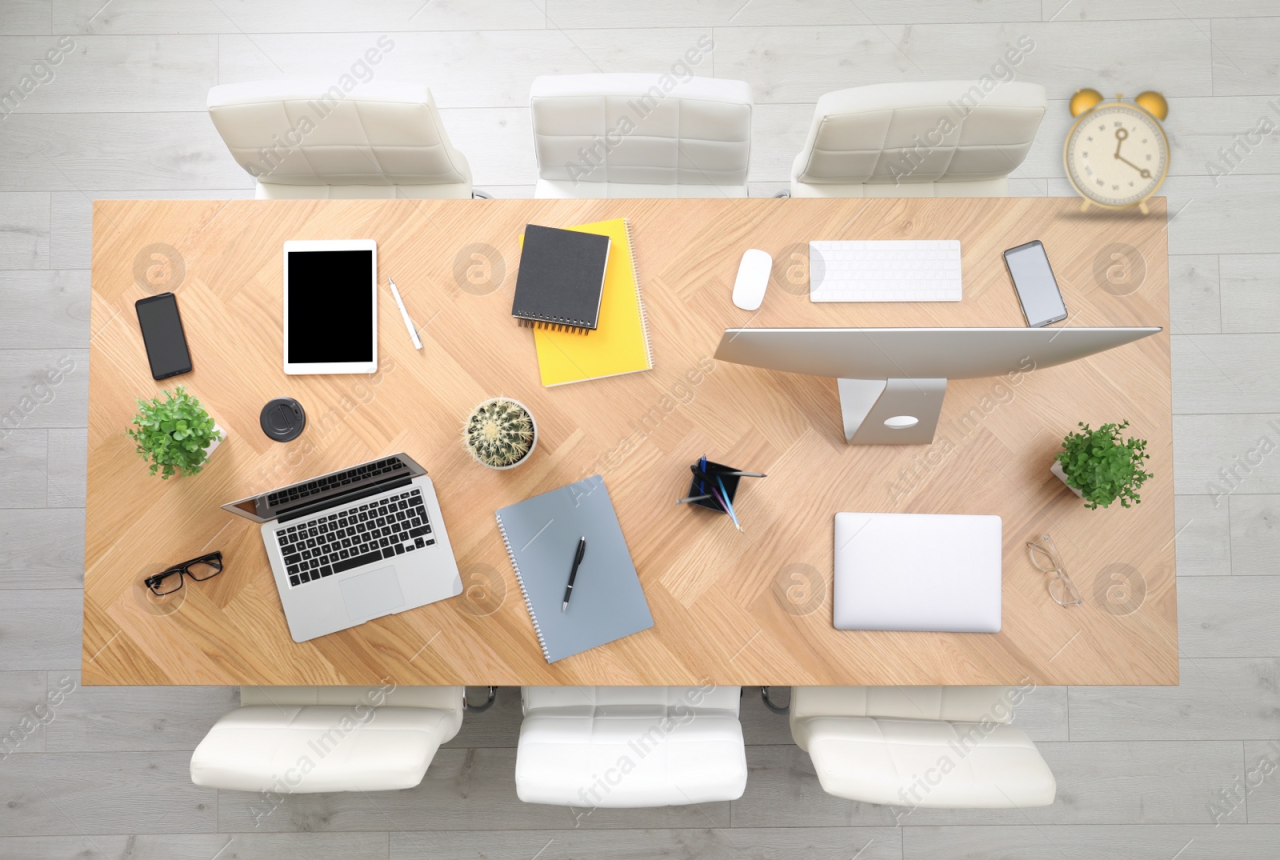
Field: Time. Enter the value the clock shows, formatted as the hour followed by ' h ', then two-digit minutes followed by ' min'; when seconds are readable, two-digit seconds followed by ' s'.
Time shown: 12 h 20 min
